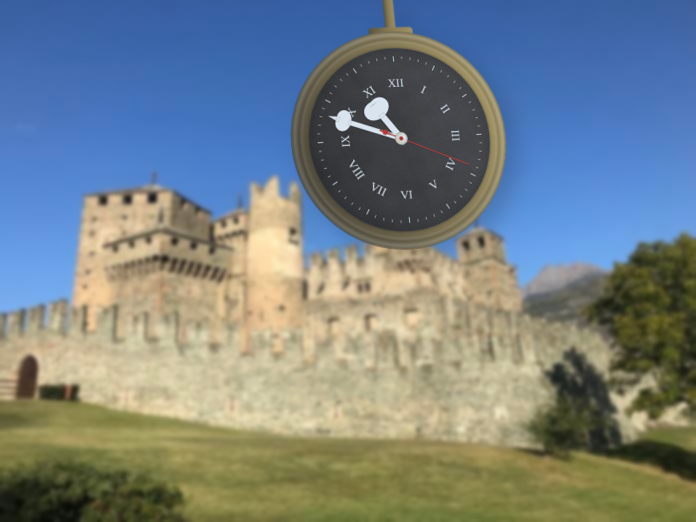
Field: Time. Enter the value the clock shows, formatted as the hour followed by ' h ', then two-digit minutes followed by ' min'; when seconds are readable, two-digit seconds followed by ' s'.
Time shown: 10 h 48 min 19 s
